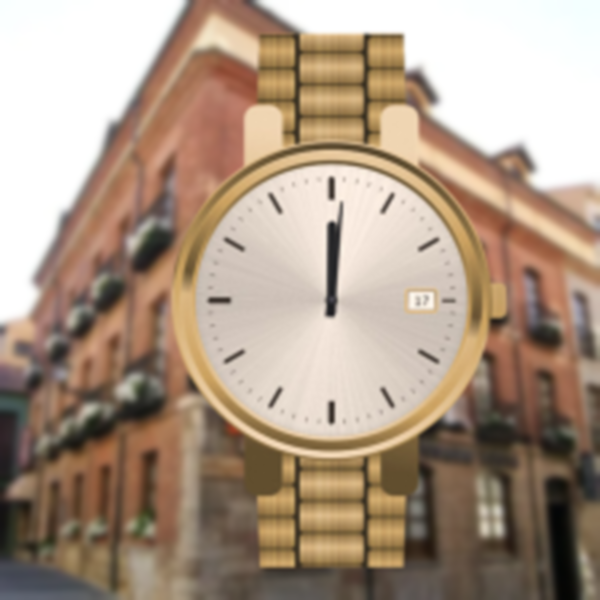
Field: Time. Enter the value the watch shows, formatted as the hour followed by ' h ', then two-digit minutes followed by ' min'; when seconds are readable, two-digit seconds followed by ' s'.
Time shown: 12 h 01 min
